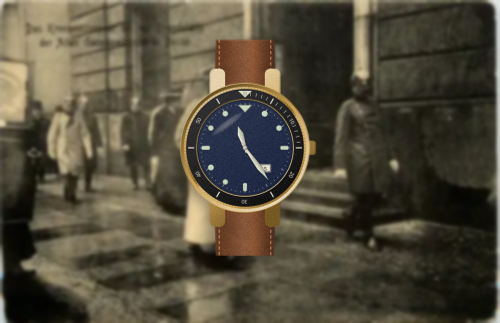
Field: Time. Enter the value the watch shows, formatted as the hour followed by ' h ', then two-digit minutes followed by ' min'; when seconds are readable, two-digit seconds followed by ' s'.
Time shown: 11 h 24 min
